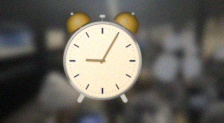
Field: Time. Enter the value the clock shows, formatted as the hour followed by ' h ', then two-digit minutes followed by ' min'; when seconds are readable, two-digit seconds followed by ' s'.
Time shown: 9 h 05 min
